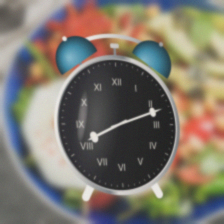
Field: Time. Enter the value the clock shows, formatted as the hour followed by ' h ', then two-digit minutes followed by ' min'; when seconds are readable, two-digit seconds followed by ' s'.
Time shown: 8 h 12 min
